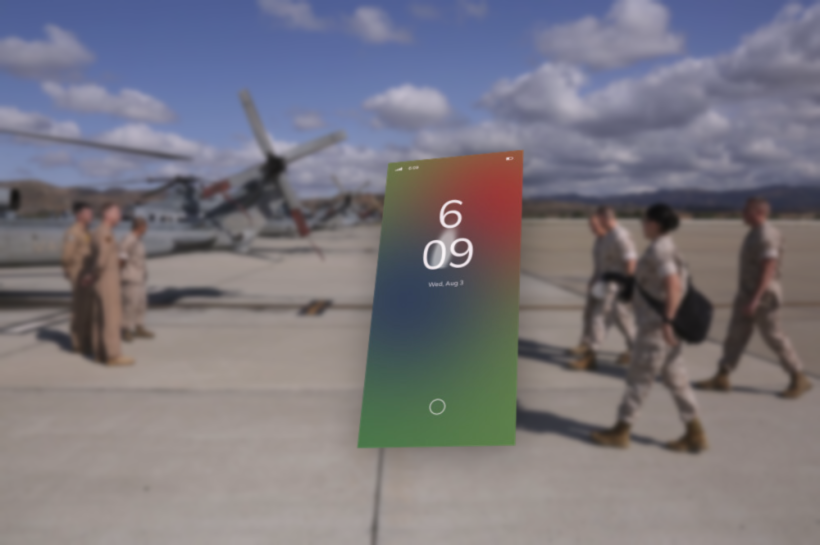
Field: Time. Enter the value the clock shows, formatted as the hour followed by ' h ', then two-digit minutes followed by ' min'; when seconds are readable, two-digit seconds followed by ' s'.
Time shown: 6 h 09 min
